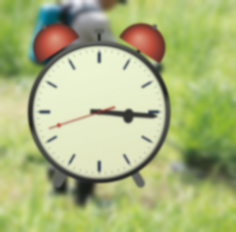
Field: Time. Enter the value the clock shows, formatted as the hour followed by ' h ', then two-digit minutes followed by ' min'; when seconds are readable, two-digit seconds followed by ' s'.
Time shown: 3 h 15 min 42 s
